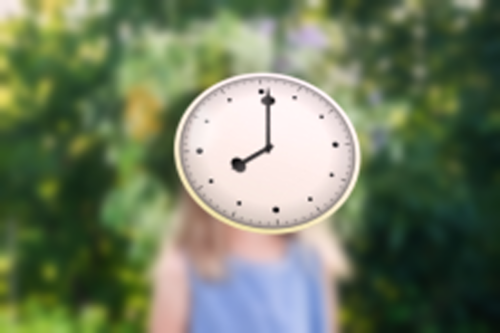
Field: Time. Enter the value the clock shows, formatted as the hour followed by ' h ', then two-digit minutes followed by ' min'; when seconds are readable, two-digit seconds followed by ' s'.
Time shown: 8 h 01 min
